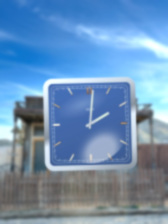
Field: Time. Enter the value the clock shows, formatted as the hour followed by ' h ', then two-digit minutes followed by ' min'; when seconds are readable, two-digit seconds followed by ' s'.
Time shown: 2 h 01 min
